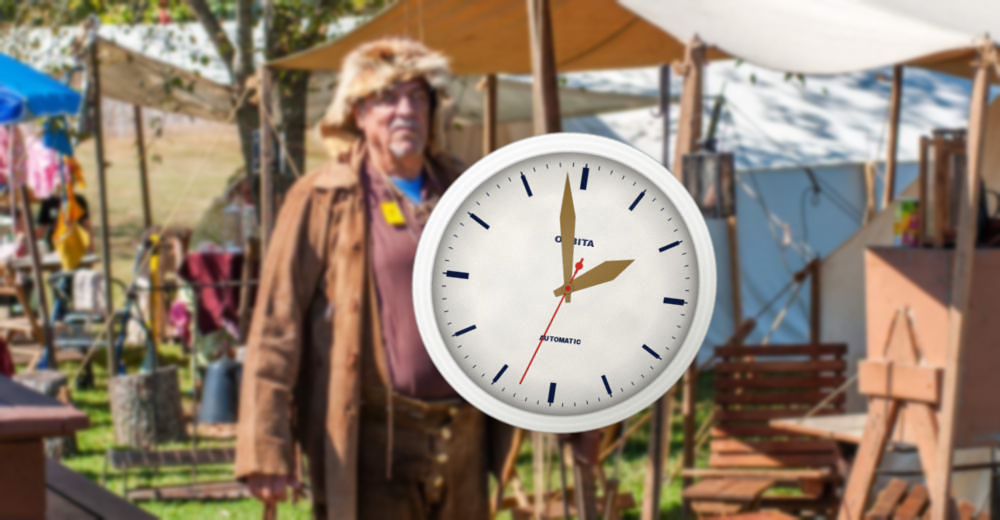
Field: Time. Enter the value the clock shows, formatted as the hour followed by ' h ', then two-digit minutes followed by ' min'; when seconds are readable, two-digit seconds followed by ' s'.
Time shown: 1 h 58 min 33 s
